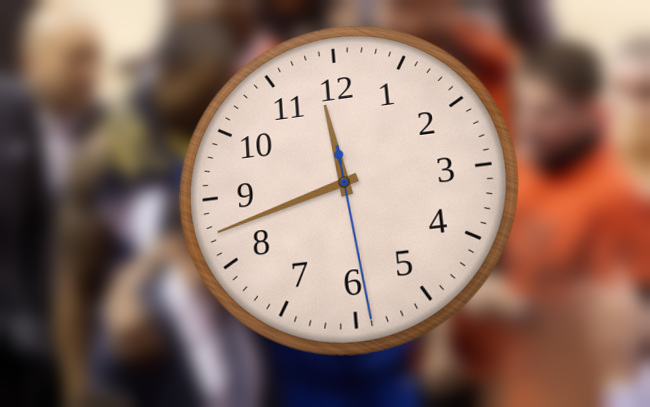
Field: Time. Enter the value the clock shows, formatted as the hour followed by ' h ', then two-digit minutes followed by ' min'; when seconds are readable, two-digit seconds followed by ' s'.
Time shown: 11 h 42 min 29 s
